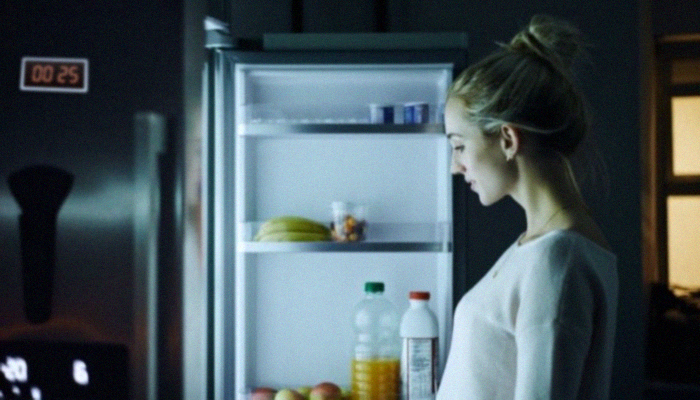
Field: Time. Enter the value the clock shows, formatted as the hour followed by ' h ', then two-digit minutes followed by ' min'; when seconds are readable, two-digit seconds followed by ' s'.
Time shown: 0 h 25 min
